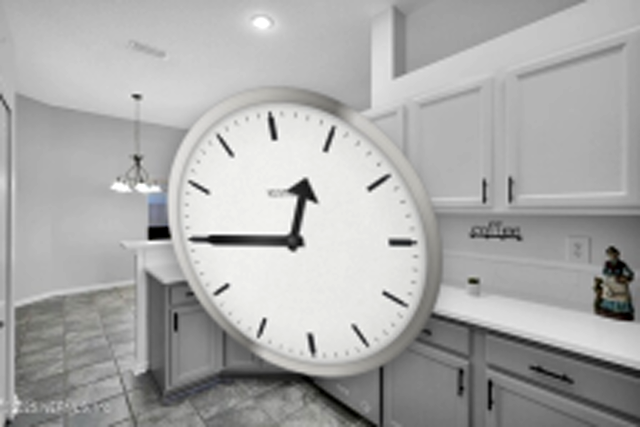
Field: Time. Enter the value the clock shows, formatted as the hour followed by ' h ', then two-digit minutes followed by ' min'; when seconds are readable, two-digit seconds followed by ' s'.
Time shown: 12 h 45 min
